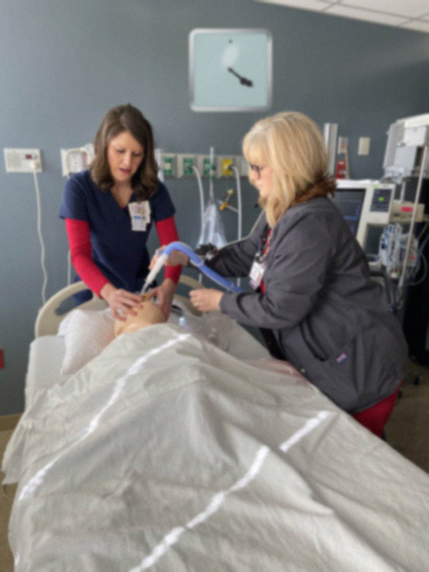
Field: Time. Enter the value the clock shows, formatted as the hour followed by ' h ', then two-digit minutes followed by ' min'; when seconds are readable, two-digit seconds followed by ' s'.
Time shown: 4 h 21 min
